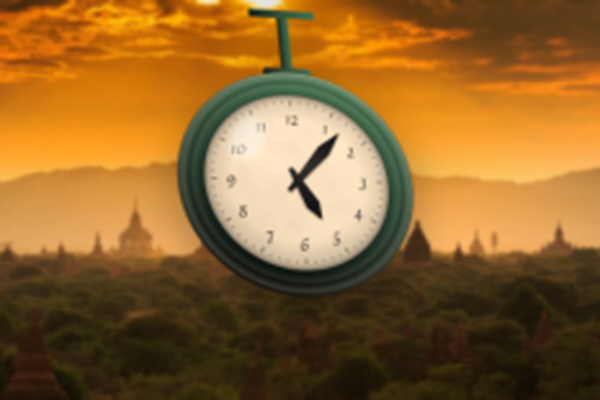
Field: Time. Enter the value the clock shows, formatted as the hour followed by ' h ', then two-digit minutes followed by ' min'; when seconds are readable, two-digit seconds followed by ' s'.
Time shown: 5 h 07 min
